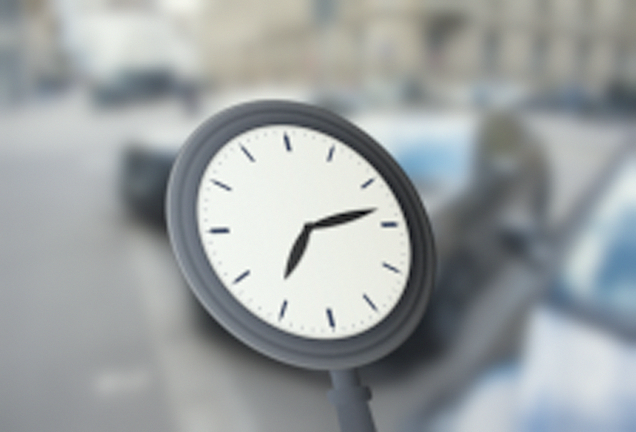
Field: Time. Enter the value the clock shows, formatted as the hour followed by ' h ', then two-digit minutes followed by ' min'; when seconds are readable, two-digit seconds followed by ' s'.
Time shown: 7 h 13 min
